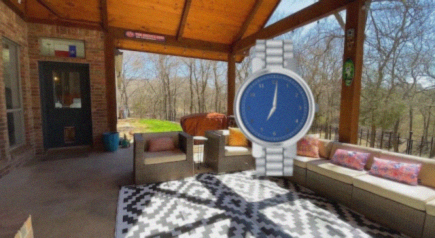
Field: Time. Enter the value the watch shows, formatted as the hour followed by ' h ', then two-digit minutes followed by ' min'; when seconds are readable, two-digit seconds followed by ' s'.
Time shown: 7 h 01 min
